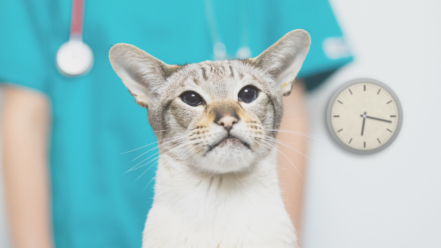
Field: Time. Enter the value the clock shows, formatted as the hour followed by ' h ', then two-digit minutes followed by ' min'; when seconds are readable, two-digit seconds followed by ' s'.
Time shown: 6 h 17 min
